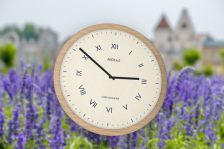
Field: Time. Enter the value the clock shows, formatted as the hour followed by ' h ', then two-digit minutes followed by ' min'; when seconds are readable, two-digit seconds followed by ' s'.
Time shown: 2 h 51 min
